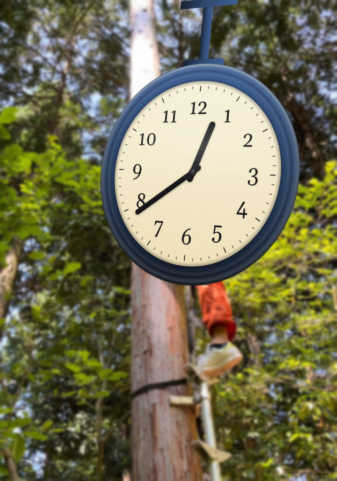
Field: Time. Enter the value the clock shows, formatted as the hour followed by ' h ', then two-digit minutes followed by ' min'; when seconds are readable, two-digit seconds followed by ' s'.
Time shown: 12 h 39 min
